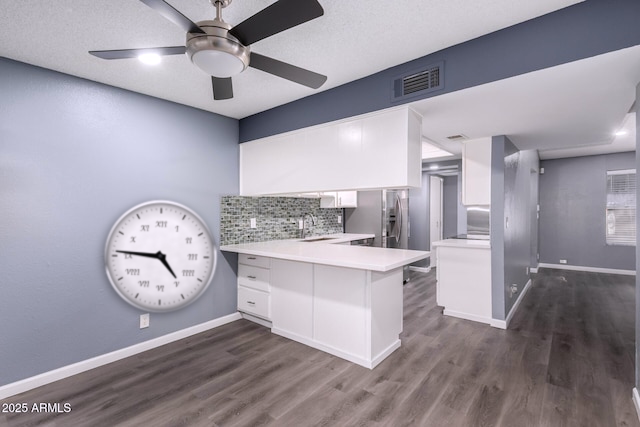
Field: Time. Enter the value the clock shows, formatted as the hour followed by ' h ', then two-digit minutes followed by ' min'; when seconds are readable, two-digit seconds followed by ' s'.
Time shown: 4 h 46 min
